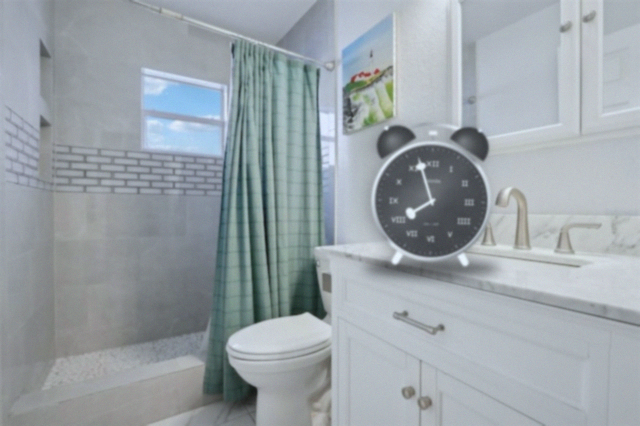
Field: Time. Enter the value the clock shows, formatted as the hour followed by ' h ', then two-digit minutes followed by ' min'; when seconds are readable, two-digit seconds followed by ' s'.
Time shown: 7 h 57 min
